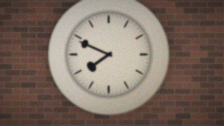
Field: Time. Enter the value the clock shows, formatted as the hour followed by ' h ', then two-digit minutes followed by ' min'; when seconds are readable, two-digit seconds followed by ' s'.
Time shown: 7 h 49 min
